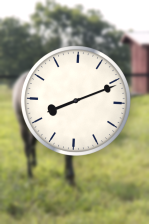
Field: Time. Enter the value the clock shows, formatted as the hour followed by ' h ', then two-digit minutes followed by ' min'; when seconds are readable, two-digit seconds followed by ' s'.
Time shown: 8 h 11 min
